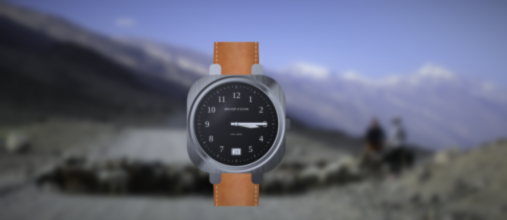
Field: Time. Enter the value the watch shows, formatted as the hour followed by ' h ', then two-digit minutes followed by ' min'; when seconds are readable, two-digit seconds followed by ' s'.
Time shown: 3 h 15 min
